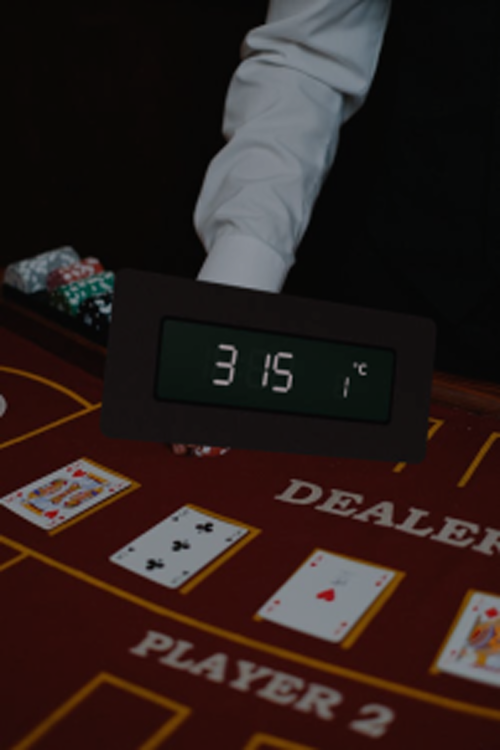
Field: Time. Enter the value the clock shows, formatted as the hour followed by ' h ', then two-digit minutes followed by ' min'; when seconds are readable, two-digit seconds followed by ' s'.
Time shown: 3 h 15 min
